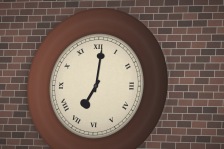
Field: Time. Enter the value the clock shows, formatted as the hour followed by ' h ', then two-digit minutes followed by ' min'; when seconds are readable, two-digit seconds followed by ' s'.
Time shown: 7 h 01 min
